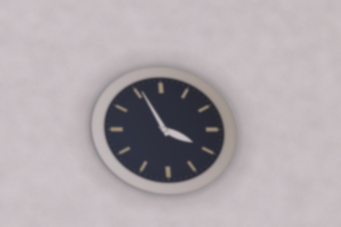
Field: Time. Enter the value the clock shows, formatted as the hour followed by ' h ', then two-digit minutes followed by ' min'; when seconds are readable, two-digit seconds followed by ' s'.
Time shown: 3 h 56 min
